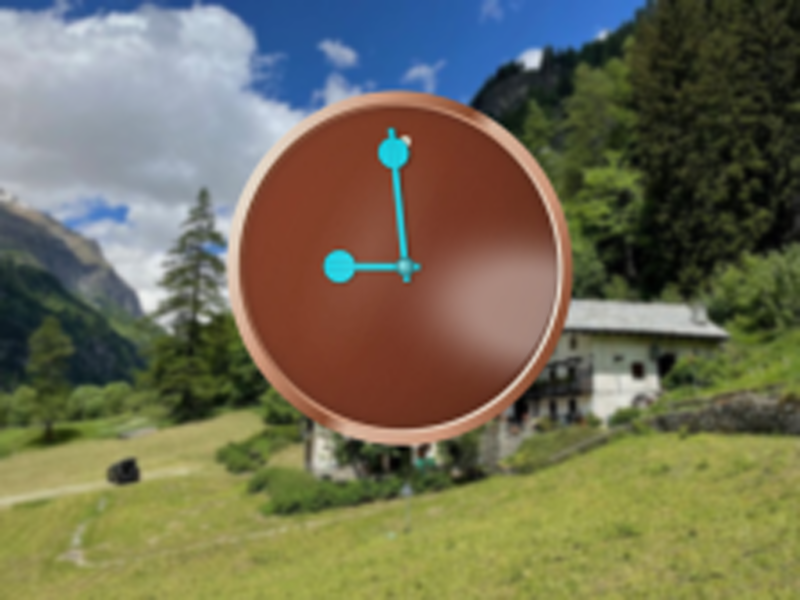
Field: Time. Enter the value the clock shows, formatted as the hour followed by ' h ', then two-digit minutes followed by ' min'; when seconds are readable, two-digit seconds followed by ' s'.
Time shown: 8 h 59 min
